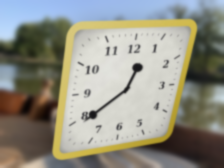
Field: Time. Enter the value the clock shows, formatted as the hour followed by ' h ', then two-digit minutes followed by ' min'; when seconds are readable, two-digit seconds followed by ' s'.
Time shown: 12 h 39 min
